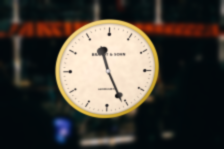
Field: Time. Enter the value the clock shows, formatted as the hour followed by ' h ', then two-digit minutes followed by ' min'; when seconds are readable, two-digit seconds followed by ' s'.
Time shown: 11 h 26 min
